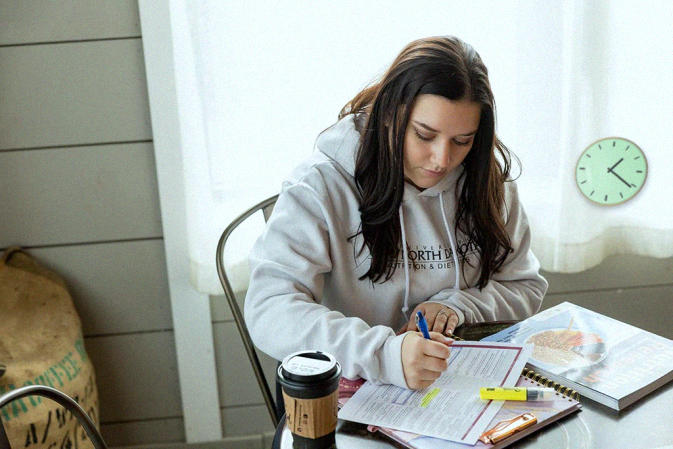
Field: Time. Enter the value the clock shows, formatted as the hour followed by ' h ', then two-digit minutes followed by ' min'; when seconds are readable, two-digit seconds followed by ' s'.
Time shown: 1 h 21 min
